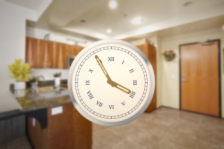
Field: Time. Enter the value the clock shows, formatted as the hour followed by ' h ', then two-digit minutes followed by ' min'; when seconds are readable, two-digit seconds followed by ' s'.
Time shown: 3 h 55 min
